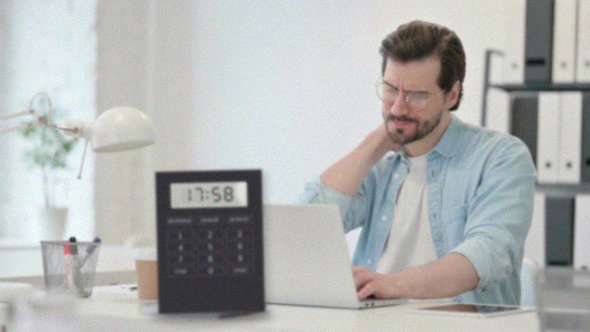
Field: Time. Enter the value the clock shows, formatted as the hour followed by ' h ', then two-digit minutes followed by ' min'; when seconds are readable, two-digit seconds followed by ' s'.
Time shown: 17 h 58 min
